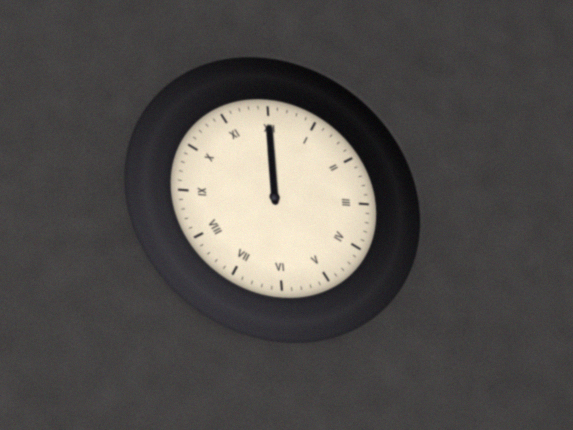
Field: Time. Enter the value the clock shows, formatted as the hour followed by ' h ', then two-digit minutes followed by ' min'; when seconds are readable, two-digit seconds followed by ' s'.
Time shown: 12 h 00 min
